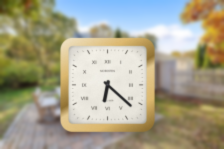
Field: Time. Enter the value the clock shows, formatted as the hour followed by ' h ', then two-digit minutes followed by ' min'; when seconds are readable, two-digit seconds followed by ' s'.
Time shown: 6 h 22 min
